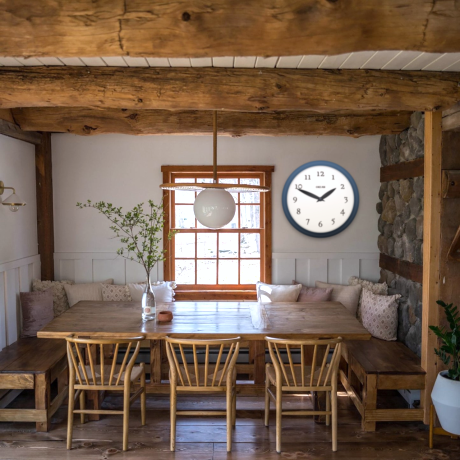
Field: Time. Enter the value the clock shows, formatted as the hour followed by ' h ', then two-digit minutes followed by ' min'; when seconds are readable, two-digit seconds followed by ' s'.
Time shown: 1 h 49 min
